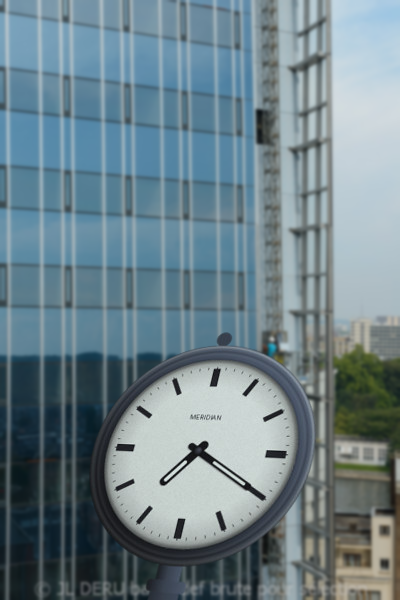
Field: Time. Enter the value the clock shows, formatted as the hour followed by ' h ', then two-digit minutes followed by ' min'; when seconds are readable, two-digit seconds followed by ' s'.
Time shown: 7 h 20 min
